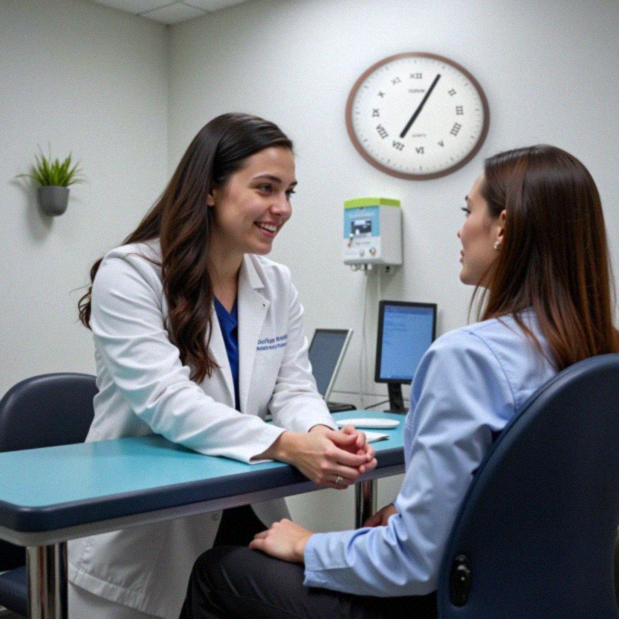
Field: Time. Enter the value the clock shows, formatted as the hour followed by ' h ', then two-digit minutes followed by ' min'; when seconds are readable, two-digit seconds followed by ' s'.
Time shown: 7 h 05 min
